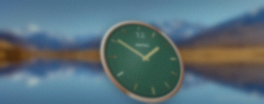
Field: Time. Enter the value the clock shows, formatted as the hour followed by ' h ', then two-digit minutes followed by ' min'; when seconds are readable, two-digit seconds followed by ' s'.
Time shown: 1 h 51 min
